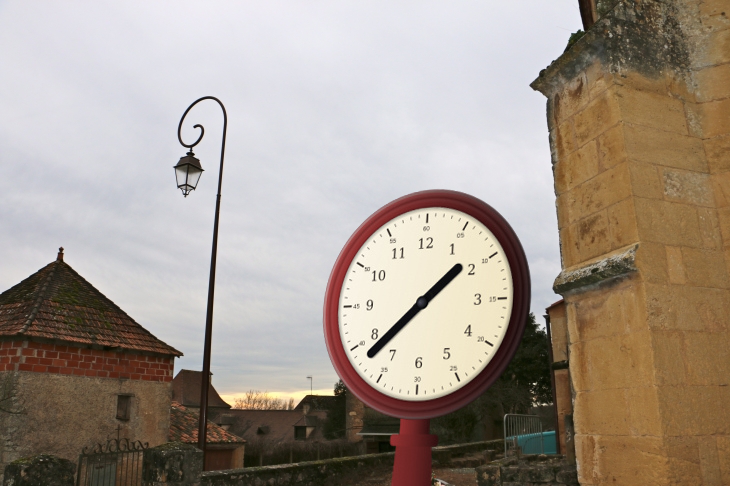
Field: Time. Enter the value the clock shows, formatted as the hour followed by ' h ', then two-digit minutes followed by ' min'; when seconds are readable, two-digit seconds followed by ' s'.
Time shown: 1 h 38 min
